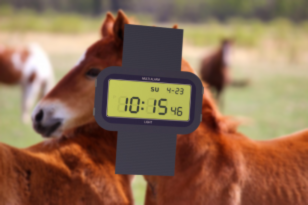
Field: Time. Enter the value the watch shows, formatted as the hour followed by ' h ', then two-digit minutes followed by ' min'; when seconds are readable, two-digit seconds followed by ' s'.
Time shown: 10 h 15 min 46 s
